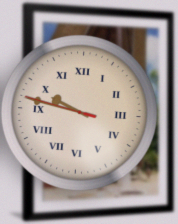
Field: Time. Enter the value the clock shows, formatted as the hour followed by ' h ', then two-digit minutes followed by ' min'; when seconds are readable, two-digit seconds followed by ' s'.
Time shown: 9 h 46 min 47 s
